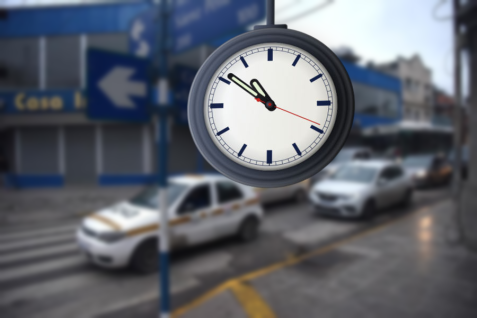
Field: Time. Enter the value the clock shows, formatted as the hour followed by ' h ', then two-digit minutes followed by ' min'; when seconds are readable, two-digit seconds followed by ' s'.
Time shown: 10 h 51 min 19 s
